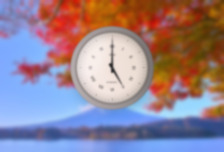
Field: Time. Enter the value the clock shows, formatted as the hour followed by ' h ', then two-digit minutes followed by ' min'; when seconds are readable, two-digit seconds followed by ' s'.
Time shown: 5 h 00 min
